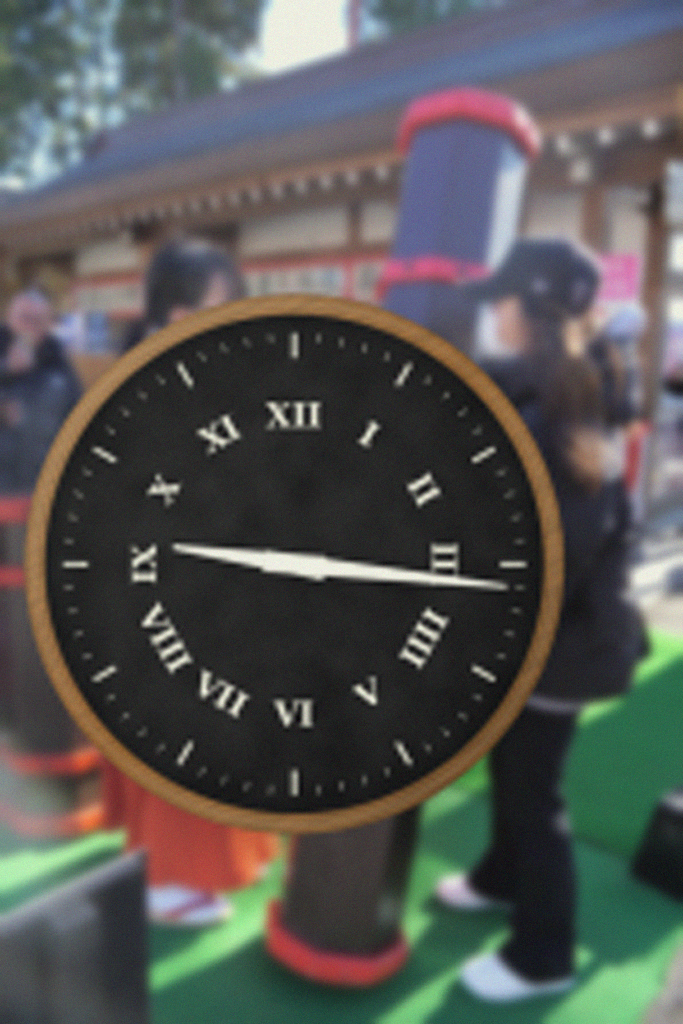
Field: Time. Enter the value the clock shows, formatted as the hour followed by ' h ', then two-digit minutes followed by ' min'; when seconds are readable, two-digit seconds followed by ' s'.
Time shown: 9 h 16 min
